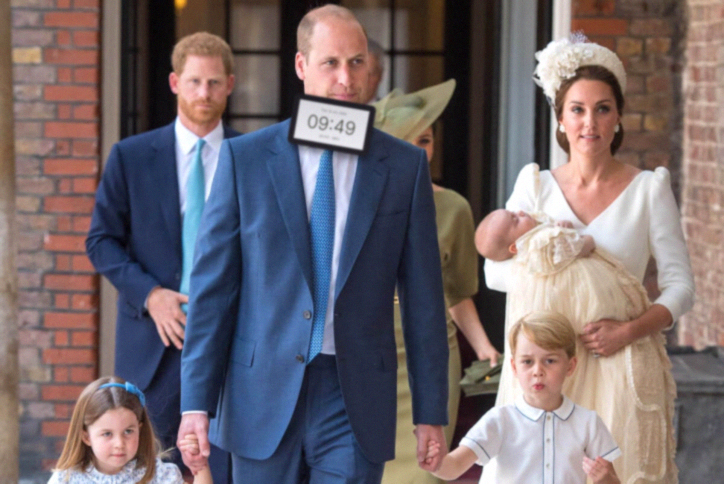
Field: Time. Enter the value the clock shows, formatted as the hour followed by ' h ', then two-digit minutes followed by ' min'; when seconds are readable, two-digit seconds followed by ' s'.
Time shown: 9 h 49 min
